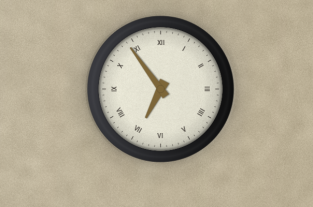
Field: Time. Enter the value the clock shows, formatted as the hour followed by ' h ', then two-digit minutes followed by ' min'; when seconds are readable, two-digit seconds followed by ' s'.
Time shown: 6 h 54 min
